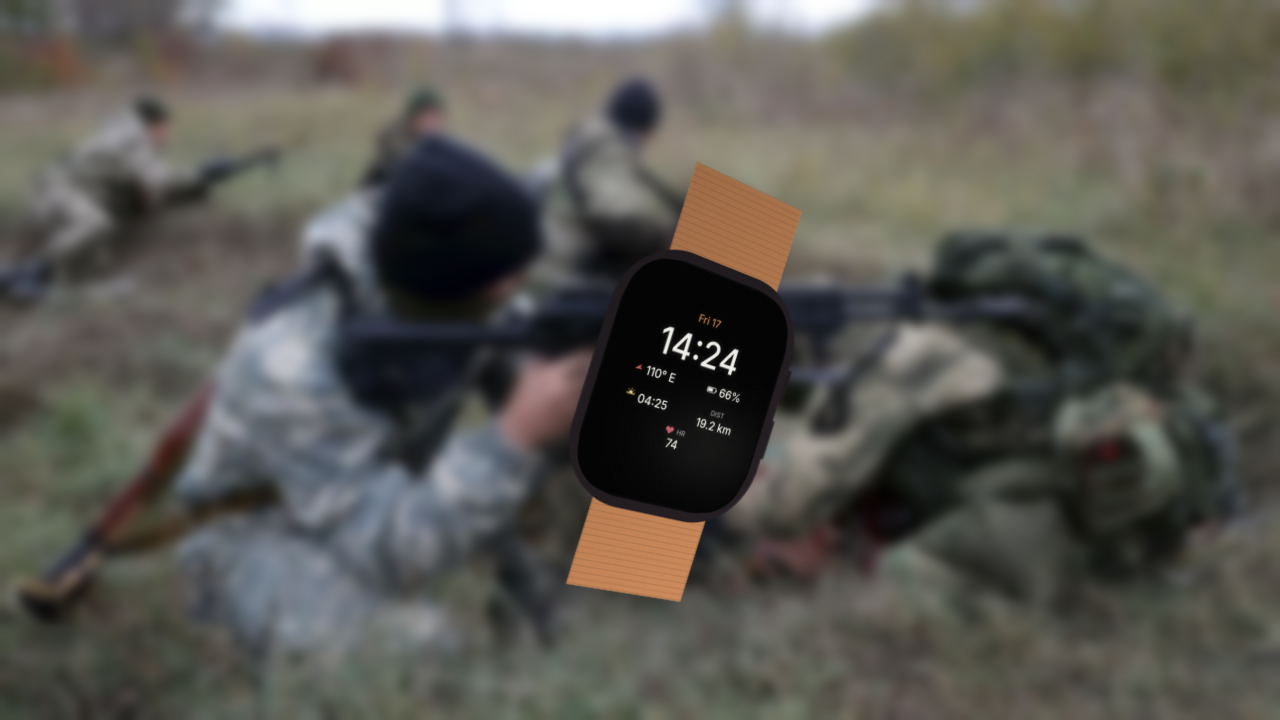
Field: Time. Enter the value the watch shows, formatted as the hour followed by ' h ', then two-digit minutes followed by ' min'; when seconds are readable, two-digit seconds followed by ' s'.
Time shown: 14 h 24 min
